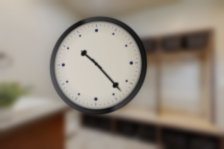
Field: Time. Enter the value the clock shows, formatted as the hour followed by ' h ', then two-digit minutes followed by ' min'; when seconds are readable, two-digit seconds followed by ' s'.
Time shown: 10 h 23 min
